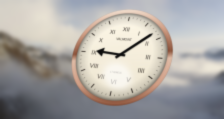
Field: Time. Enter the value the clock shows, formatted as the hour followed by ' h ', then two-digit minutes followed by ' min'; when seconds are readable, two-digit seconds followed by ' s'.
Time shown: 9 h 08 min
